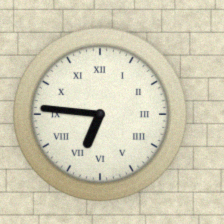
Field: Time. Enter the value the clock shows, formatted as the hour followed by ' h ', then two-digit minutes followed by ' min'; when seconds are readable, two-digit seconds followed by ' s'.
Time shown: 6 h 46 min
